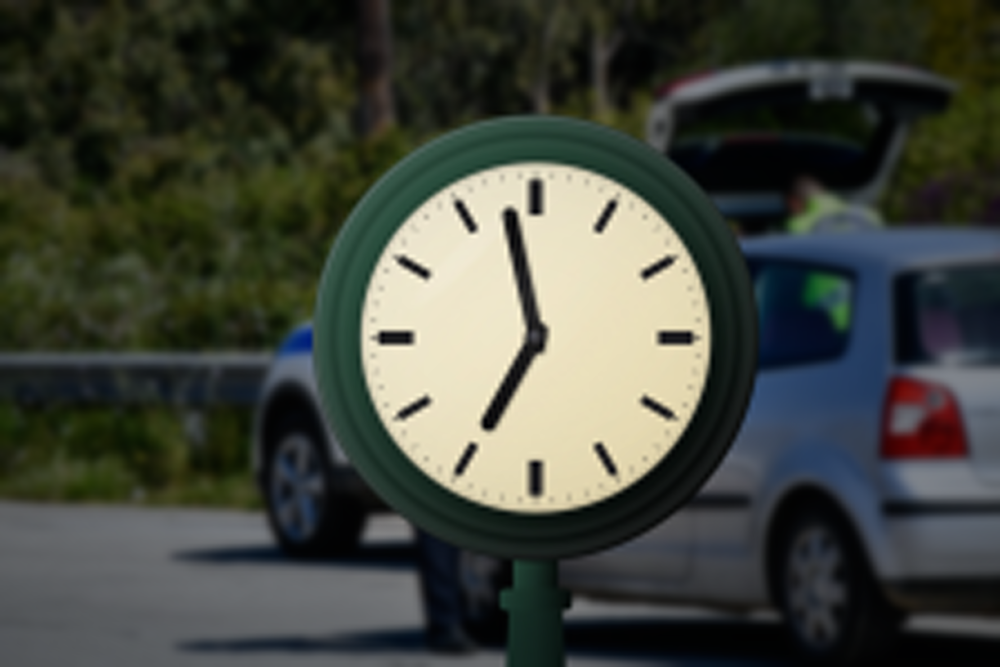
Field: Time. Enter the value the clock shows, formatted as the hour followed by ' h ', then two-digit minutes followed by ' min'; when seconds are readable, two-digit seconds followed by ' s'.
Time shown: 6 h 58 min
